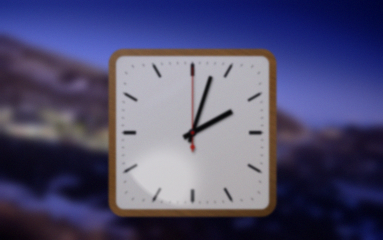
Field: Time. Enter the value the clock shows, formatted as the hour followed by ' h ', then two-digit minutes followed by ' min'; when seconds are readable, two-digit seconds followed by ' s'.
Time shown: 2 h 03 min 00 s
